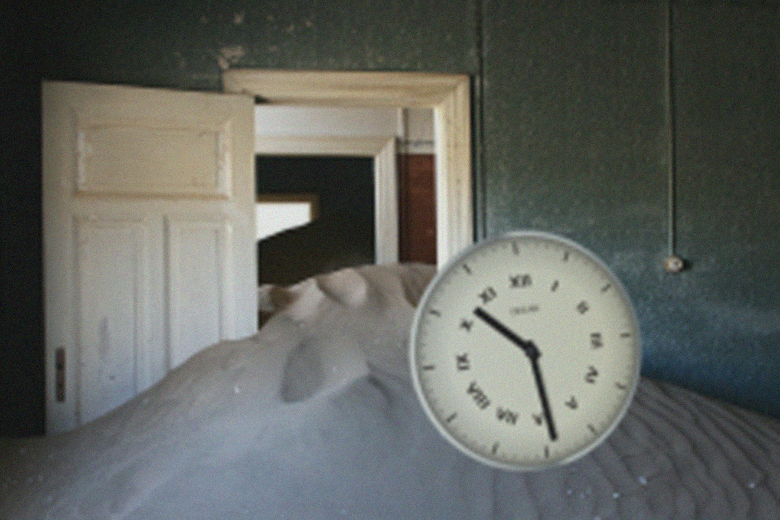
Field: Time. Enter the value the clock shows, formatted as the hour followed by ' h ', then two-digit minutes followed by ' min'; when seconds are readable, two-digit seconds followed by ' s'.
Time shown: 10 h 29 min
